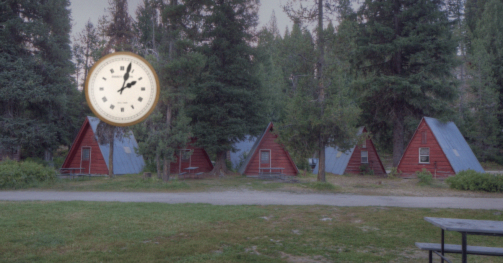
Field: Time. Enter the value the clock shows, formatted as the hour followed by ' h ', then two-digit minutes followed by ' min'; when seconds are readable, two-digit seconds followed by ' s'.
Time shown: 2 h 03 min
